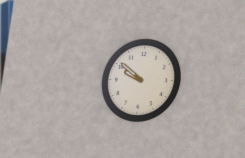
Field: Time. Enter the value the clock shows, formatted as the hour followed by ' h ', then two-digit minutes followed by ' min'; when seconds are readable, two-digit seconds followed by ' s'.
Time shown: 9 h 51 min
